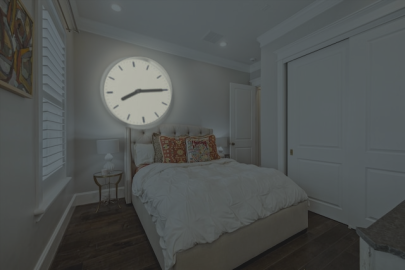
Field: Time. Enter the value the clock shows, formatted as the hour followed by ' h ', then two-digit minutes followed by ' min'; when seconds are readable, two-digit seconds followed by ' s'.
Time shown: 8 h 15 min
